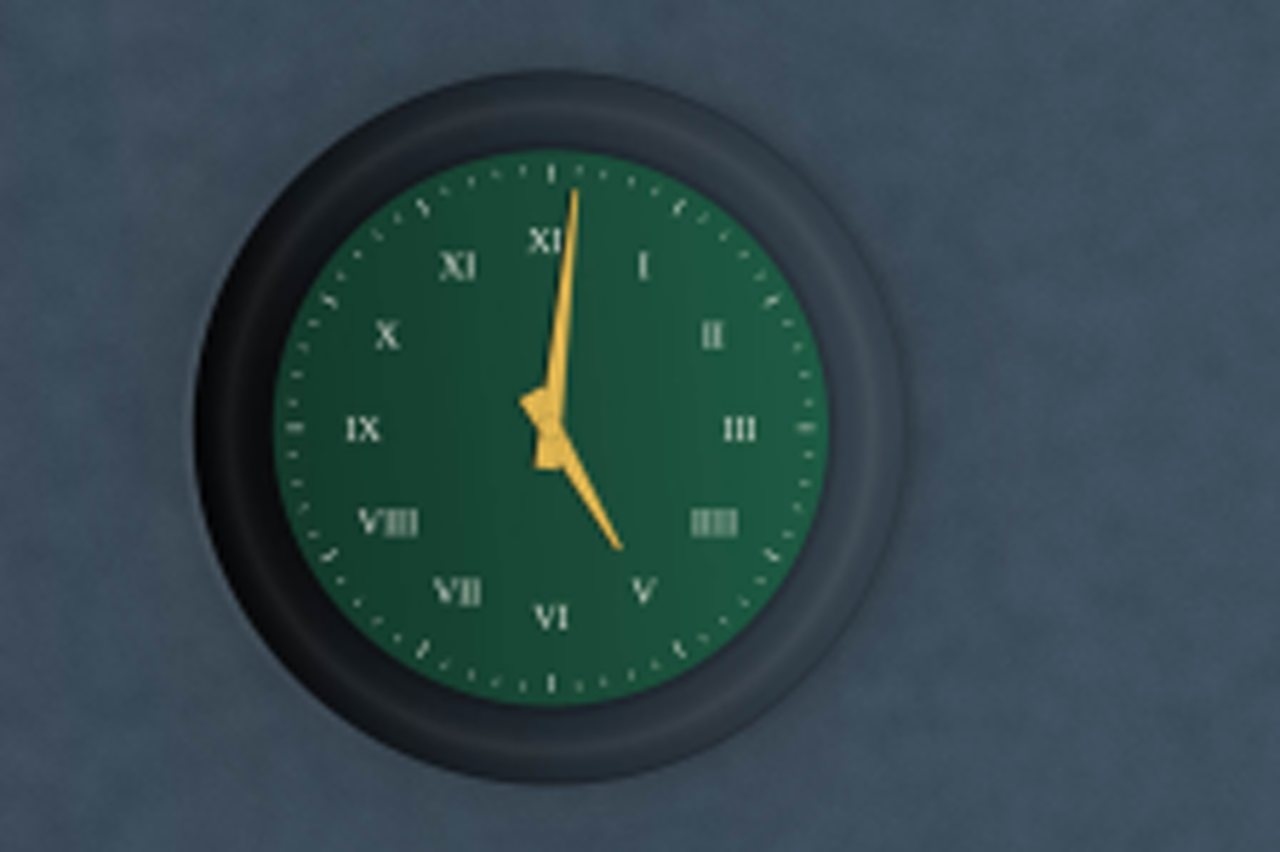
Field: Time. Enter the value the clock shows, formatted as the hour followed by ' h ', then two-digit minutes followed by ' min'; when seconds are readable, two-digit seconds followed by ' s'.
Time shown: 5 h 01 min
